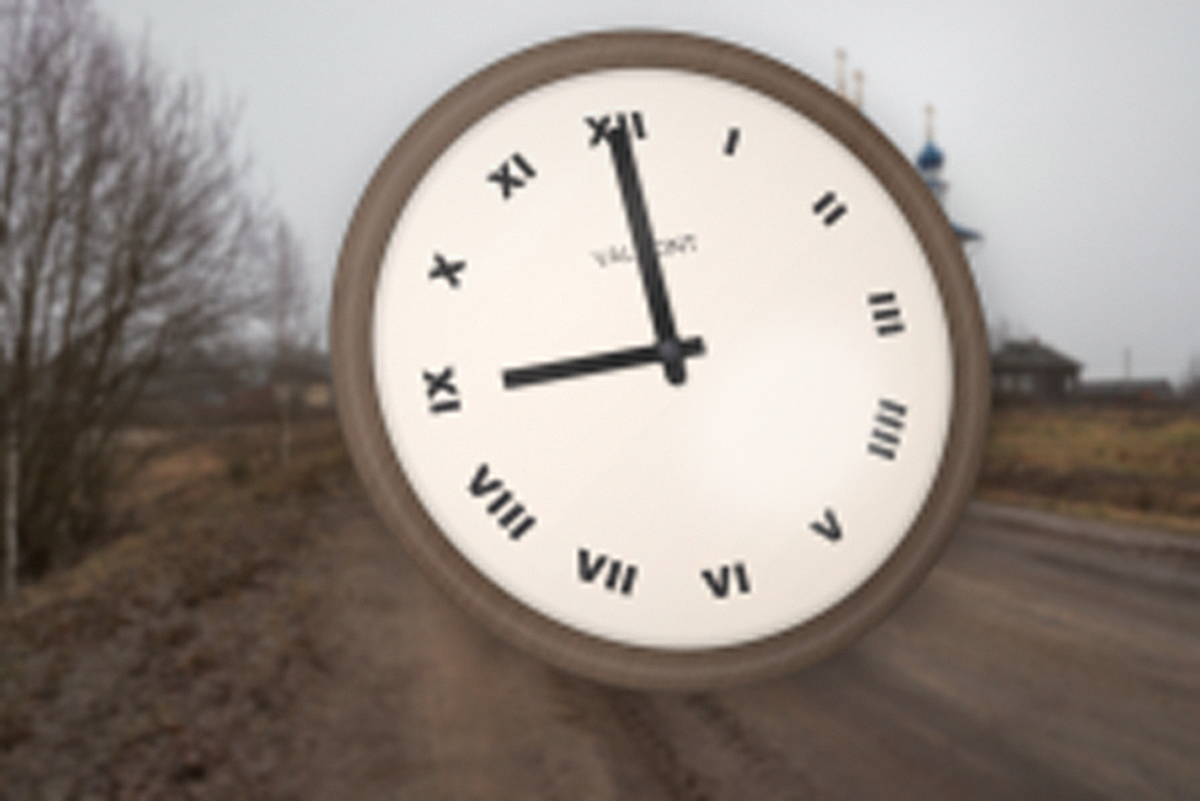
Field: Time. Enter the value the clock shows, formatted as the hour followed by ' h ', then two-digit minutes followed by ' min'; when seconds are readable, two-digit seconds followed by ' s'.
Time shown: 9 h 00 min
